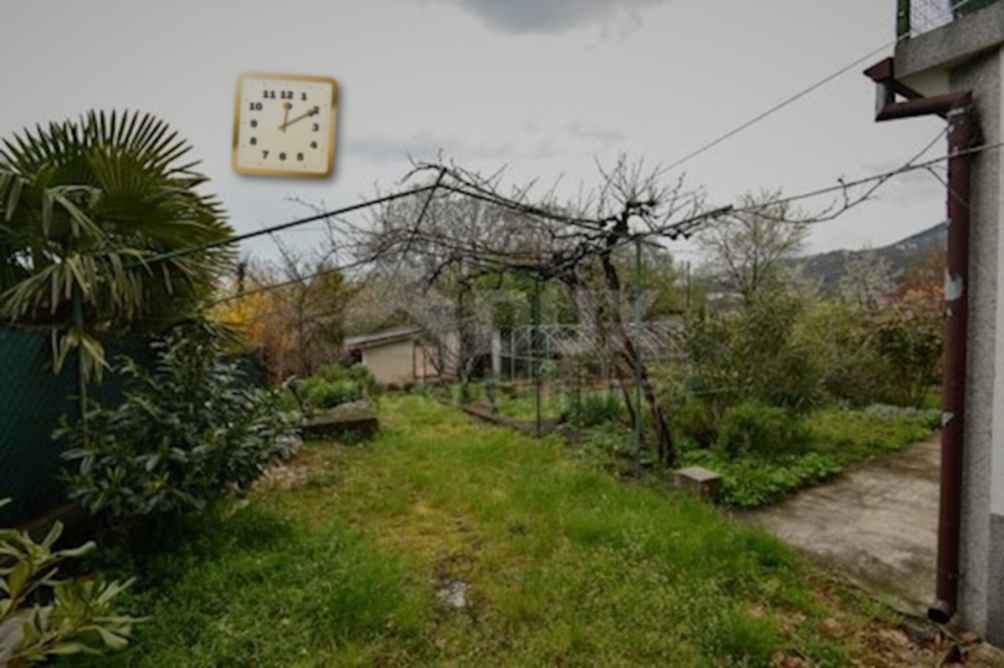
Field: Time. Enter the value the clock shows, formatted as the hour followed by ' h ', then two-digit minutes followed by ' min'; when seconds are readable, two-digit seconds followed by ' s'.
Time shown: 12 h 10 min
